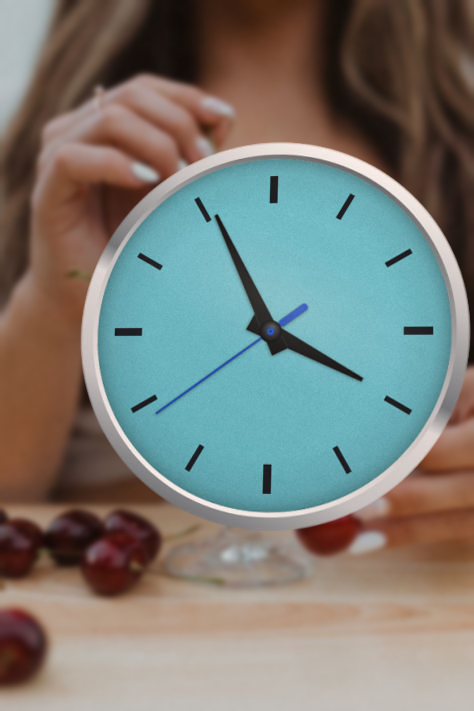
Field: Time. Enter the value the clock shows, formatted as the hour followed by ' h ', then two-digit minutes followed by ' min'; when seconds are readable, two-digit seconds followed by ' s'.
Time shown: 3 h 55 min 39 s
